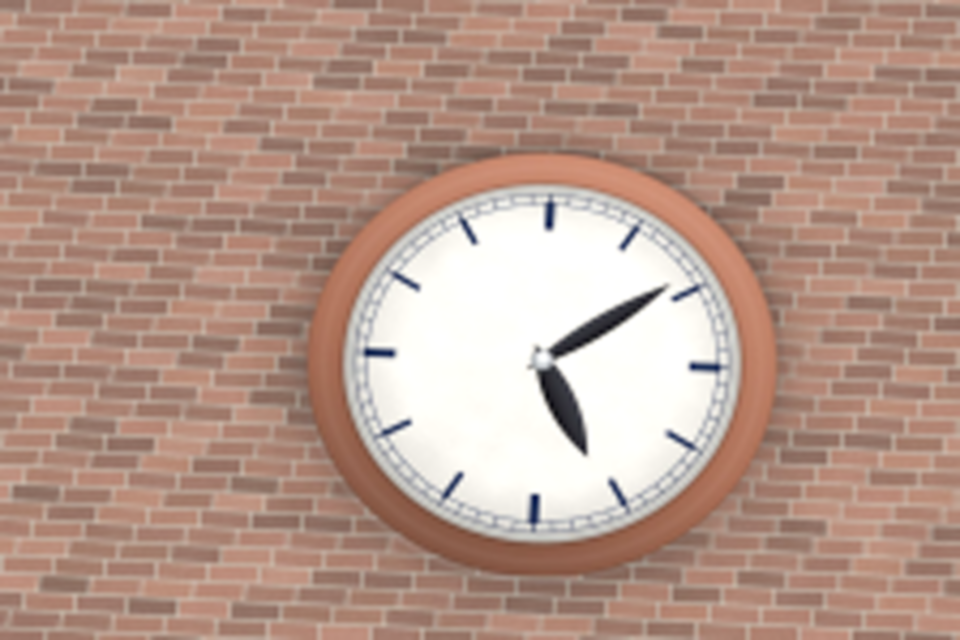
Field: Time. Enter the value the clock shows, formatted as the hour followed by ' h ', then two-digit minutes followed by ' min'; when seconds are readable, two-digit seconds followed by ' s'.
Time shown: 5 h 09 min
